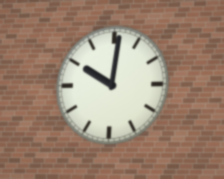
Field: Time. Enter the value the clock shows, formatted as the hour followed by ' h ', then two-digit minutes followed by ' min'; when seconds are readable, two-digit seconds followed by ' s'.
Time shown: 10 h 01 min
